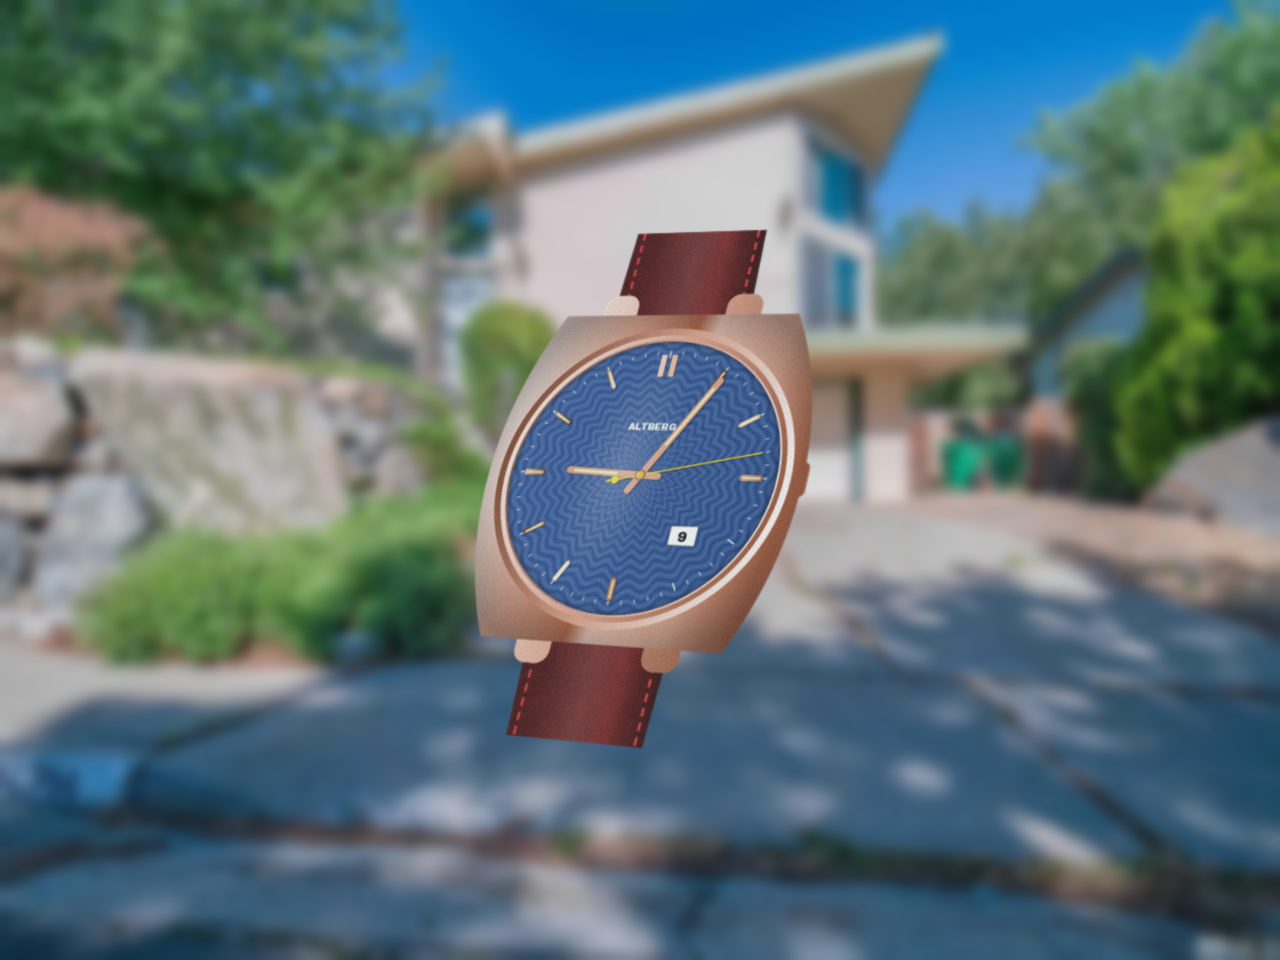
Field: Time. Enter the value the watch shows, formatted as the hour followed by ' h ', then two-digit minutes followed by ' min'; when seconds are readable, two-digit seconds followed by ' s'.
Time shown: 9 h 05 min 13 s
